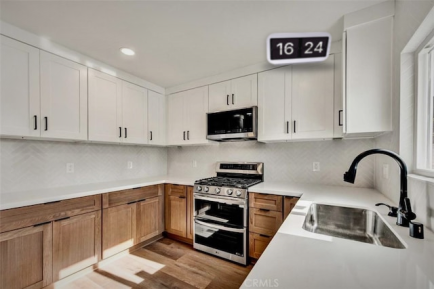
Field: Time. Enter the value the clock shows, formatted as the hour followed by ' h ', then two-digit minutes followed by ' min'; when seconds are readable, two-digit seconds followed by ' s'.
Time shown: 16 h 24 min
